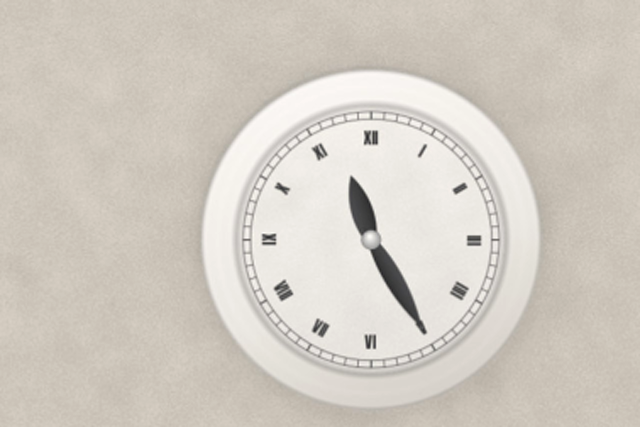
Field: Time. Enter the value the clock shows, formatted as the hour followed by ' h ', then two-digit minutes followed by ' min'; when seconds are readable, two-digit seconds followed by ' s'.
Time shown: 11 h 25 min
